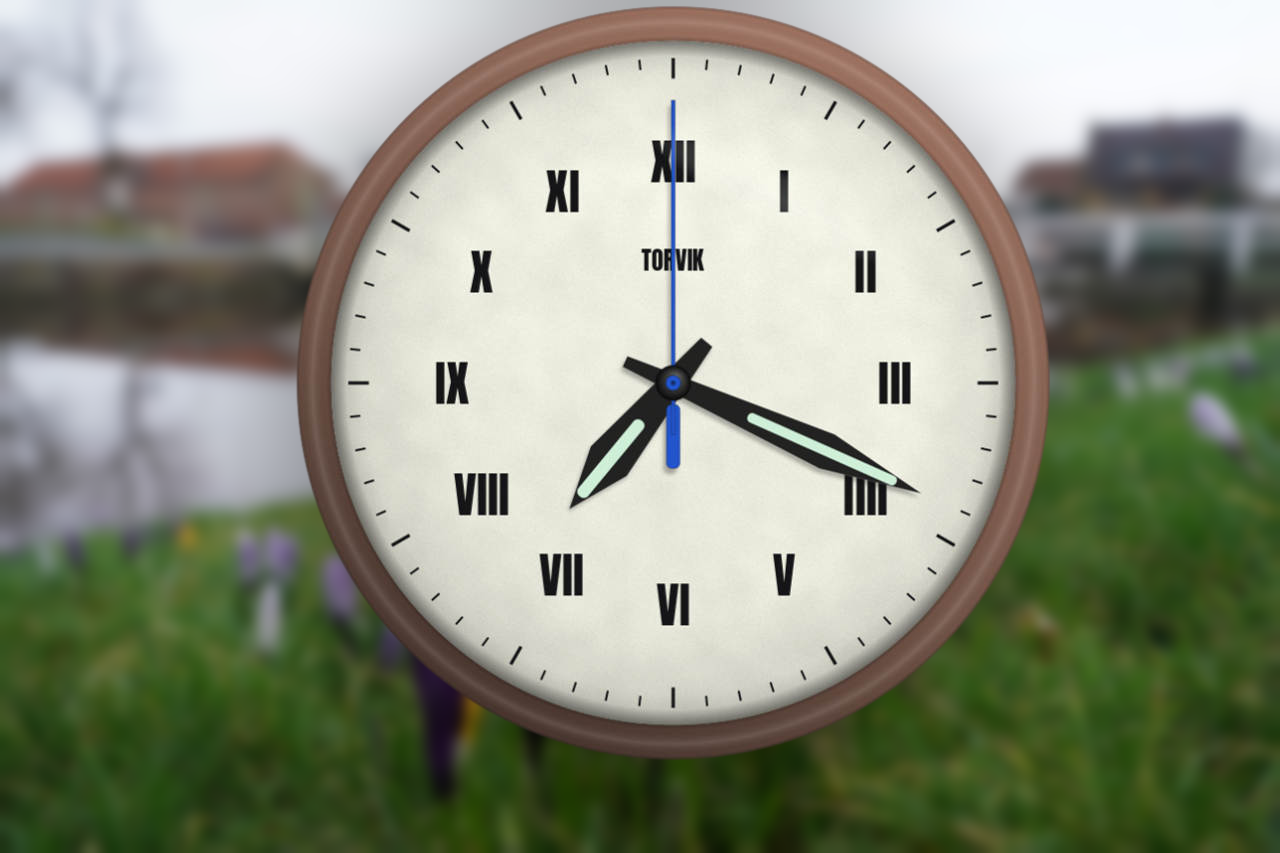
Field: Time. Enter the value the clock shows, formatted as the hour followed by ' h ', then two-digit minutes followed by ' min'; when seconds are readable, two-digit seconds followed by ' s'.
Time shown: 7 h 19 min 00 s
